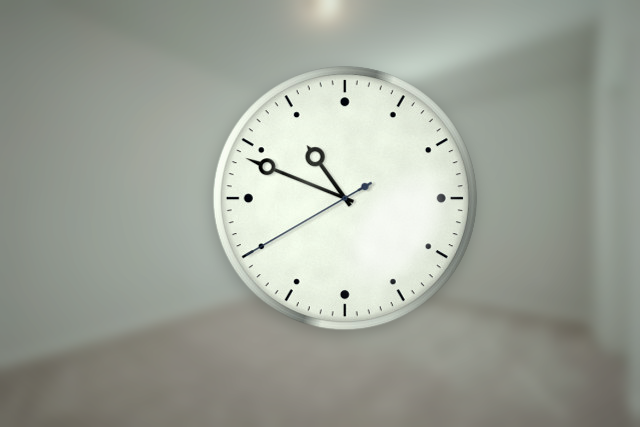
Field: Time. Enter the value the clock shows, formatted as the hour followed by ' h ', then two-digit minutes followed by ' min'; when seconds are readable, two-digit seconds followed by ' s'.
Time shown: 10 h 48 min 40 s
